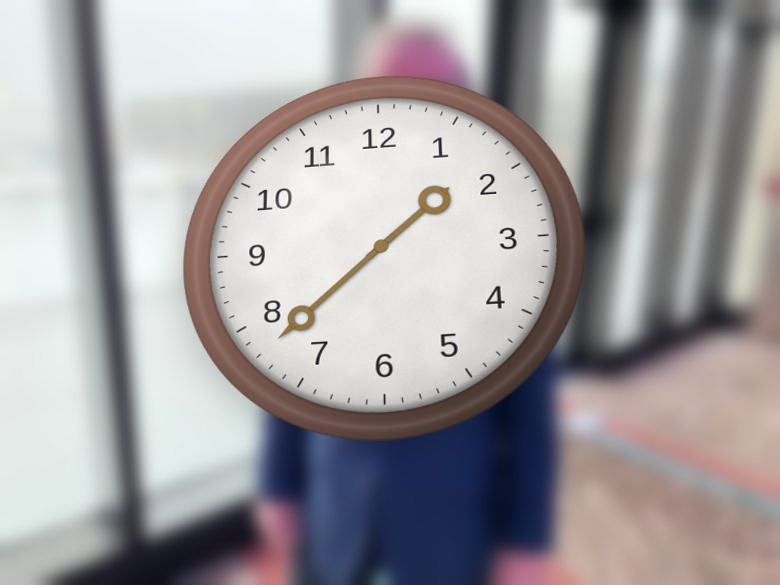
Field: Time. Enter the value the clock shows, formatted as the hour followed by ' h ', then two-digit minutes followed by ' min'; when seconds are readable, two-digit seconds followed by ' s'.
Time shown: 1 h 38 min
